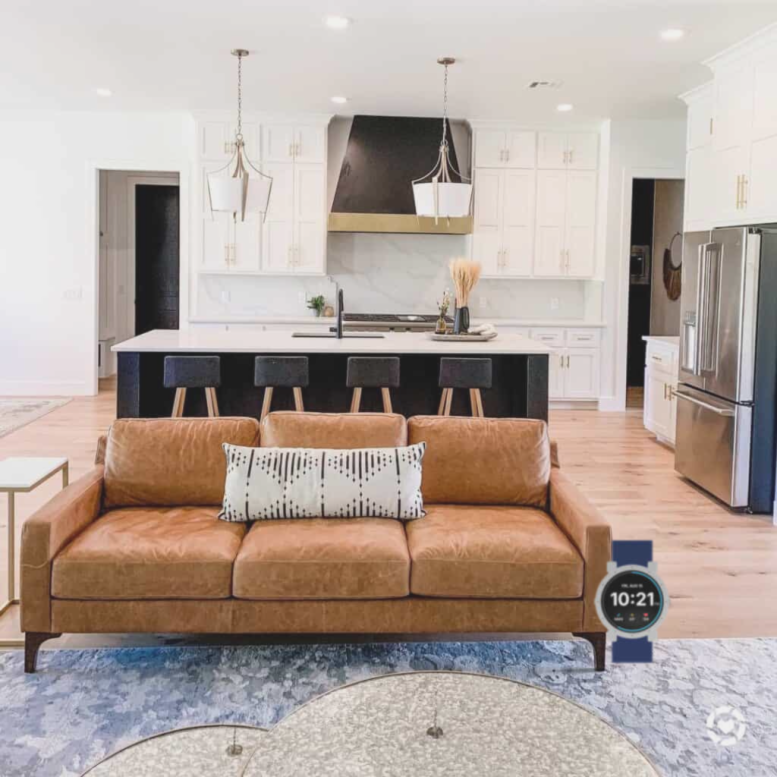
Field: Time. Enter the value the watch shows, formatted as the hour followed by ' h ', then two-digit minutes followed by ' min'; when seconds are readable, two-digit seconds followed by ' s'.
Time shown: 10 h 21 min
